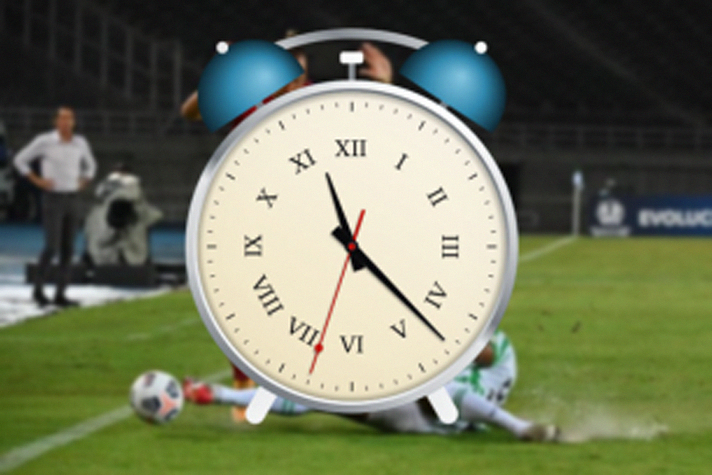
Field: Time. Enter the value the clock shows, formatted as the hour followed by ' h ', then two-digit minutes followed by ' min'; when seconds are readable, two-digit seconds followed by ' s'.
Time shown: 11 h 22 min 33 s
